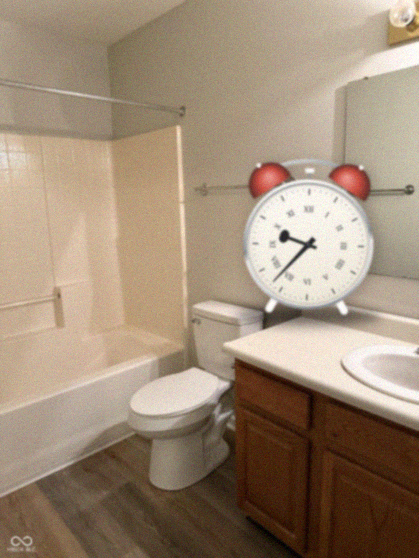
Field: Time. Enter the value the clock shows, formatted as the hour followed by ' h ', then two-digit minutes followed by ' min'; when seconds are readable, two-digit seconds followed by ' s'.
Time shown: 9 h 37 min
